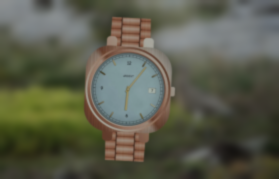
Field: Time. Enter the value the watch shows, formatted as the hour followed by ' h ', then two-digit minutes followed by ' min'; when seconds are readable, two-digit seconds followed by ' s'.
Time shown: 6 h 06 min
